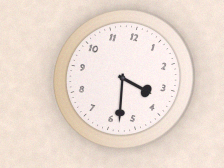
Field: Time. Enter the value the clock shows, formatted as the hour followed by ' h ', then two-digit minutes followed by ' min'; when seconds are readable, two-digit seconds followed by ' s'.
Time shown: 3 h 28 min
